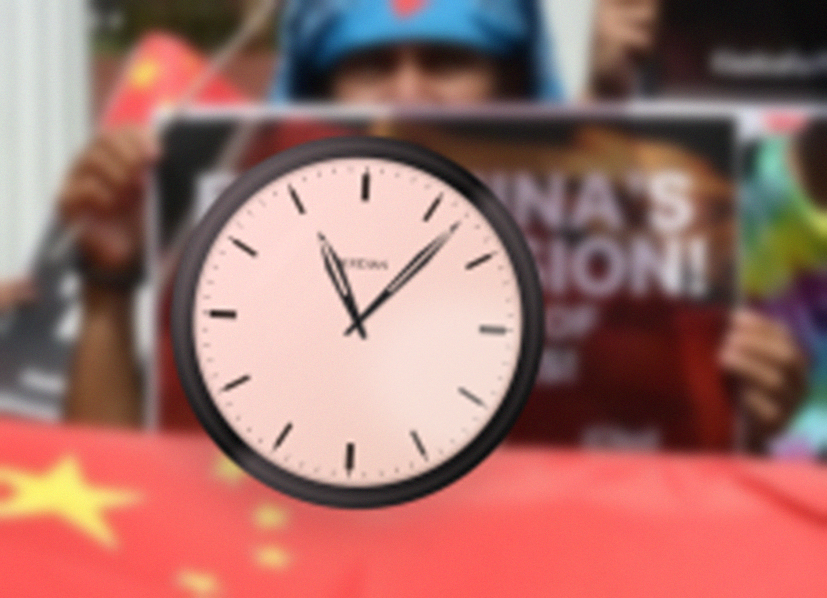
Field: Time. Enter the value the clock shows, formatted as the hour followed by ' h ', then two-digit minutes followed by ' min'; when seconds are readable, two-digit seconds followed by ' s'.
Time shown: 11 h 07 min
